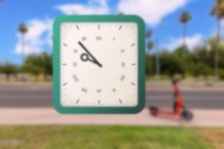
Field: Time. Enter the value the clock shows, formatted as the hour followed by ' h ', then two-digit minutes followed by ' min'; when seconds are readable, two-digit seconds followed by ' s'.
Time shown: 9 h 53 min
